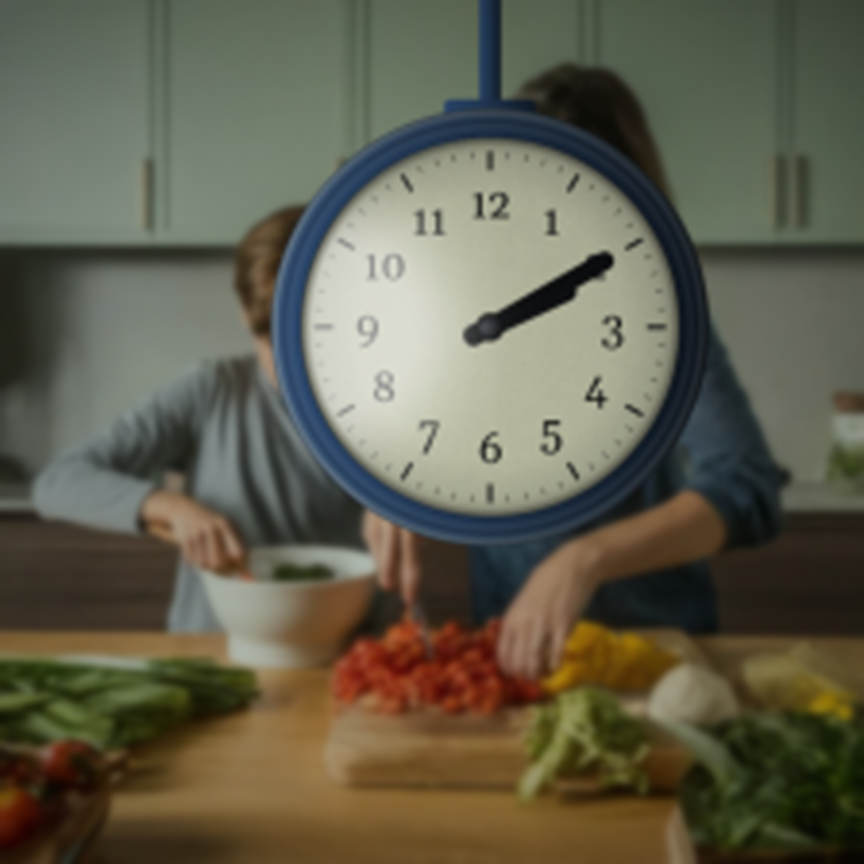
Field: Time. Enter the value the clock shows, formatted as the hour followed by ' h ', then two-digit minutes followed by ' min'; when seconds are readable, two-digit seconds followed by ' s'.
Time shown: 2 h 10 min
